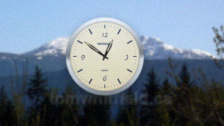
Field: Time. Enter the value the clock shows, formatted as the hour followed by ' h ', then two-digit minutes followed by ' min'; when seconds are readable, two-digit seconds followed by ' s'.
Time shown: 12 h 51 min
